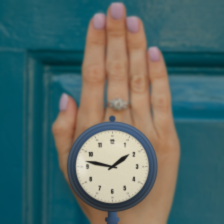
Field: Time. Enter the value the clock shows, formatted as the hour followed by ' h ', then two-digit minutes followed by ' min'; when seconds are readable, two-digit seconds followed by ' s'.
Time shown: 1 h 47 min
